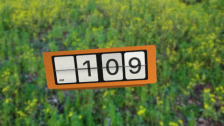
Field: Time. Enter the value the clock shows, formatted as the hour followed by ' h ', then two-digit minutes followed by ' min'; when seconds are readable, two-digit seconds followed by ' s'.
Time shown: 1 h 09 min
